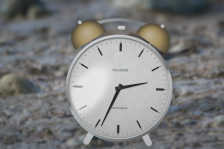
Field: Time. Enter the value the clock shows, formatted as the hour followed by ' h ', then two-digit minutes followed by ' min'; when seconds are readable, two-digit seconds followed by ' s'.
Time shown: 2 h 34 min
